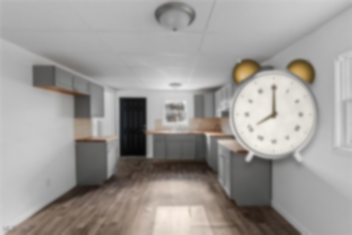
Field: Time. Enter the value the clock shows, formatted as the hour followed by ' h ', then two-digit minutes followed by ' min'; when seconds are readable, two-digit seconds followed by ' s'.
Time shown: 8 h 00 min
